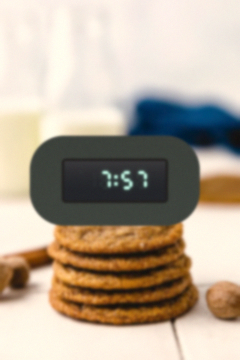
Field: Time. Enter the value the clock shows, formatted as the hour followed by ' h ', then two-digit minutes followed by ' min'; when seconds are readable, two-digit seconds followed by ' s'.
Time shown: 7 h 57 min
